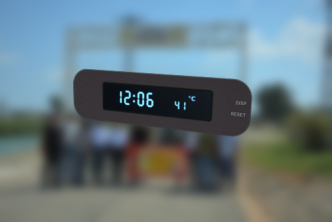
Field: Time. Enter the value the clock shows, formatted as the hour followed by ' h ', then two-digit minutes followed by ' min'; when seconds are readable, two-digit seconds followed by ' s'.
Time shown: 12 h 06 min
